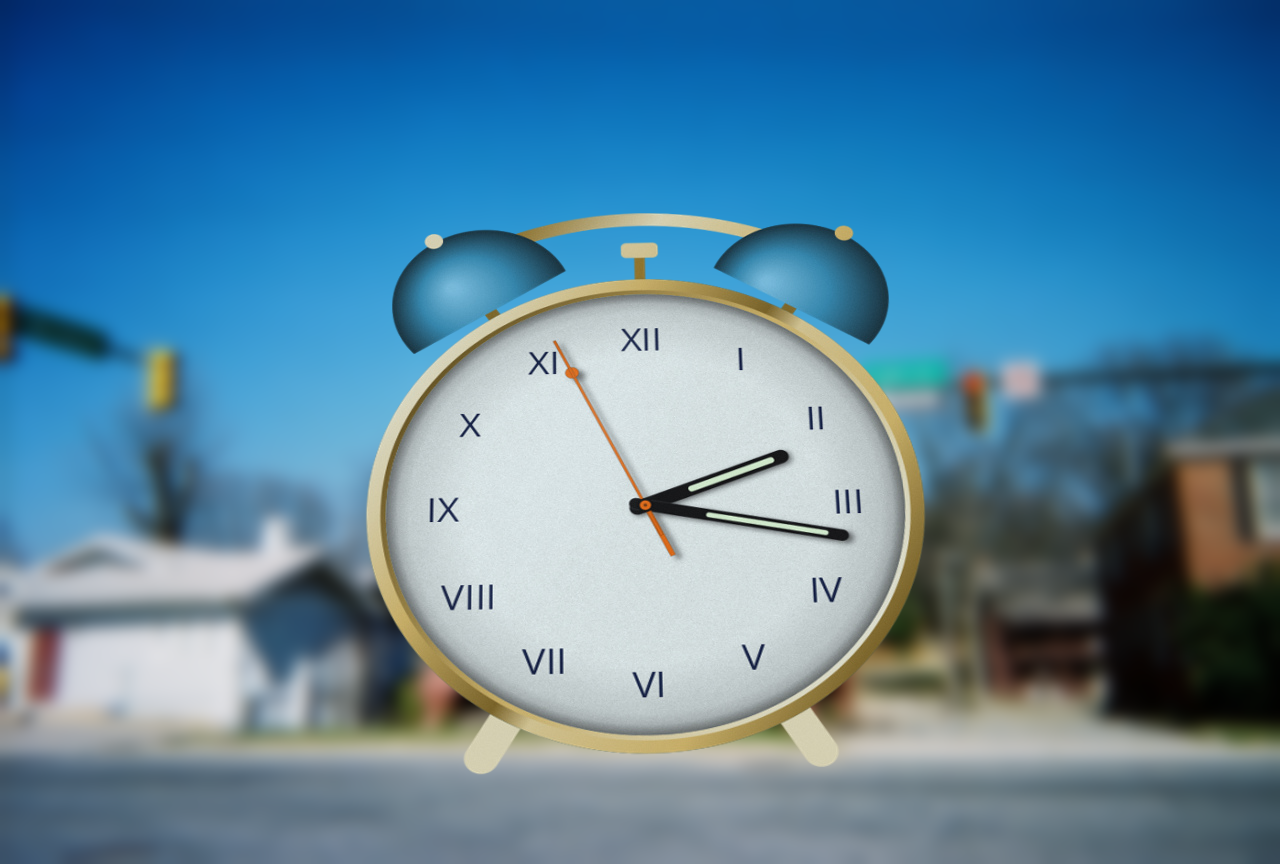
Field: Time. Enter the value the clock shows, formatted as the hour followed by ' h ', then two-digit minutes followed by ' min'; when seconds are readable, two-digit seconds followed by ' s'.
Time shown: 2 h 16 min 56 s
